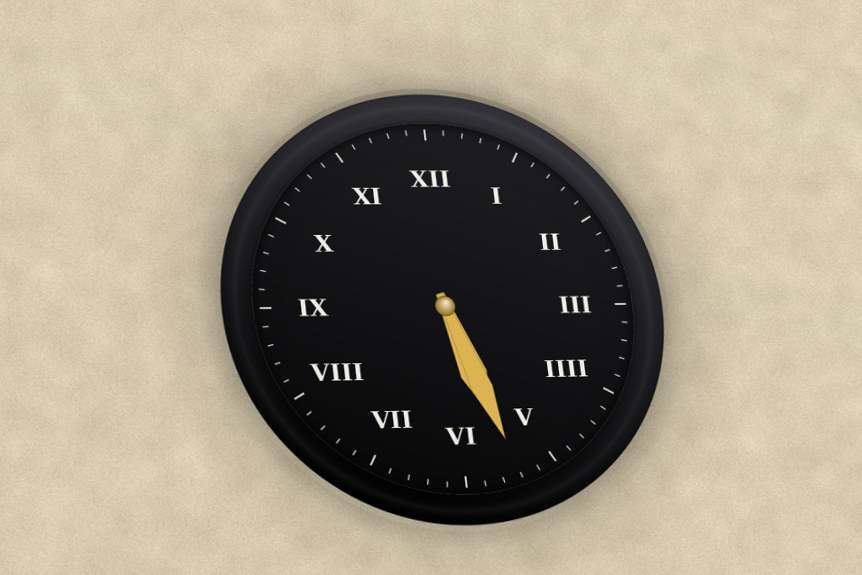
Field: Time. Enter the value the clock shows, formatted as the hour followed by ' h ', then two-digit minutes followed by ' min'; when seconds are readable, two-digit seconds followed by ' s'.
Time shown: 5 h 27 min
